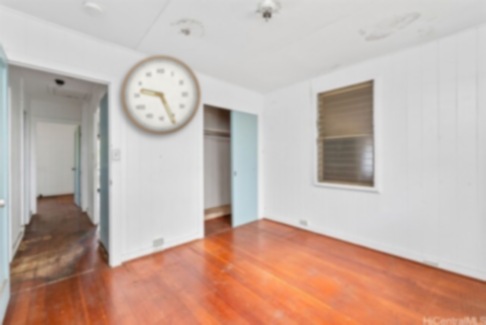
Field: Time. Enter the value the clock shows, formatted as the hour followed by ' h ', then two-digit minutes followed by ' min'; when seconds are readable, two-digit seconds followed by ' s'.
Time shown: 9 h 26 min
